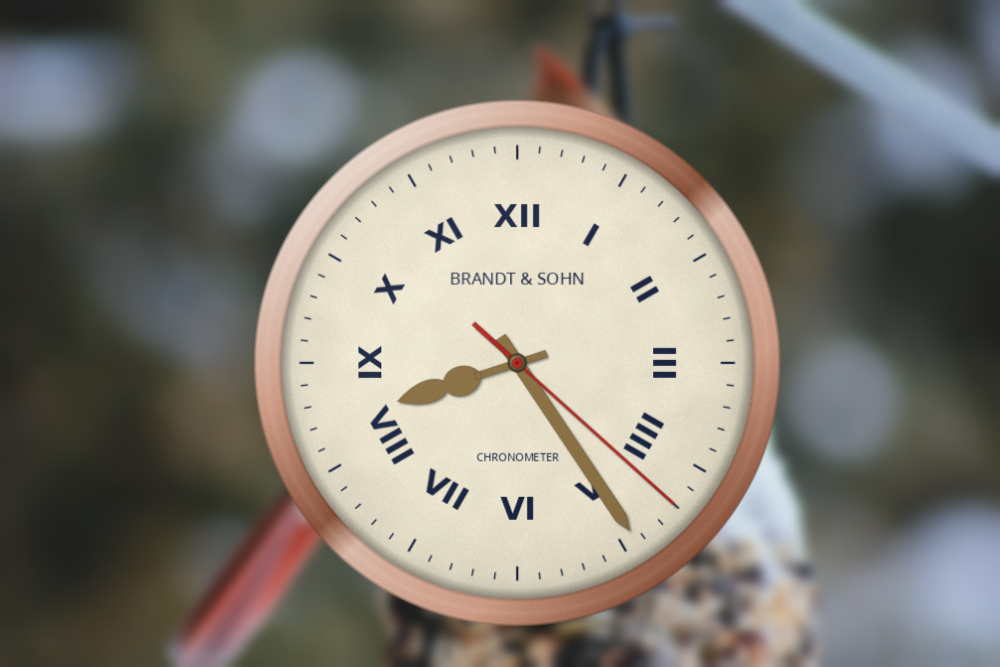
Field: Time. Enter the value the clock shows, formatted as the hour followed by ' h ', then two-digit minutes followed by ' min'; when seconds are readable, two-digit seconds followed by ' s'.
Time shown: 8 h 24 min 22 s
